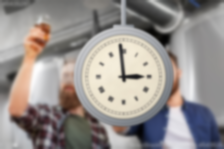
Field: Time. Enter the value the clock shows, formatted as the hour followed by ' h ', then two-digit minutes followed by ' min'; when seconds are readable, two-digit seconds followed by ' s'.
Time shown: 2 h 59 min
